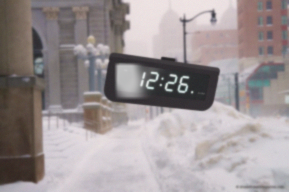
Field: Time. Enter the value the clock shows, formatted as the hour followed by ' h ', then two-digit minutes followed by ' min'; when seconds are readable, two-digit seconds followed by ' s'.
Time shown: 12 h 26 min
